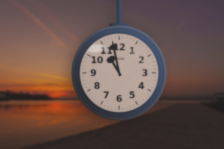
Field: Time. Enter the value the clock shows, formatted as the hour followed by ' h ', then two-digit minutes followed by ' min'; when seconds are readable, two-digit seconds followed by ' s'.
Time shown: 10 h 58 min
